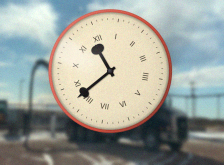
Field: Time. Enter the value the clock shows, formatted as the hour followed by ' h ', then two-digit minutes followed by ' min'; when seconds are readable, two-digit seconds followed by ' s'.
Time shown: 11 h 42 min
